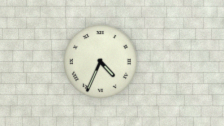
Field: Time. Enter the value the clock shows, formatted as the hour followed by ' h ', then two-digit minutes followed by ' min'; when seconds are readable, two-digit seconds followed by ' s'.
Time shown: 4 h 34 min
